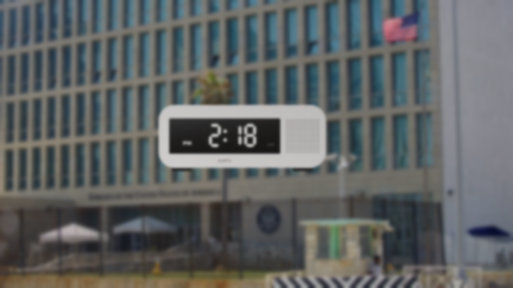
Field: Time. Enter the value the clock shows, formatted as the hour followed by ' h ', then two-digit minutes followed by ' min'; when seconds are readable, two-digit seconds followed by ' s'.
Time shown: 2 h 18 min
